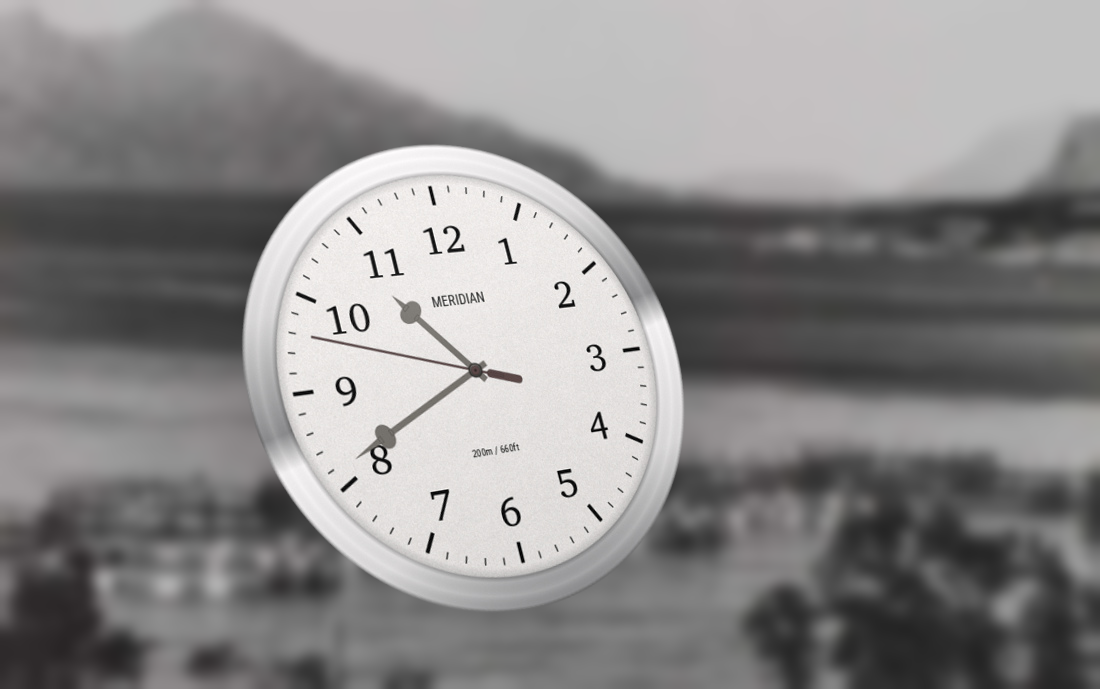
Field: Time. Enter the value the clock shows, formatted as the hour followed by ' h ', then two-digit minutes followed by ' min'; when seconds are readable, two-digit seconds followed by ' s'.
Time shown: 10 h 40 min 48 s
